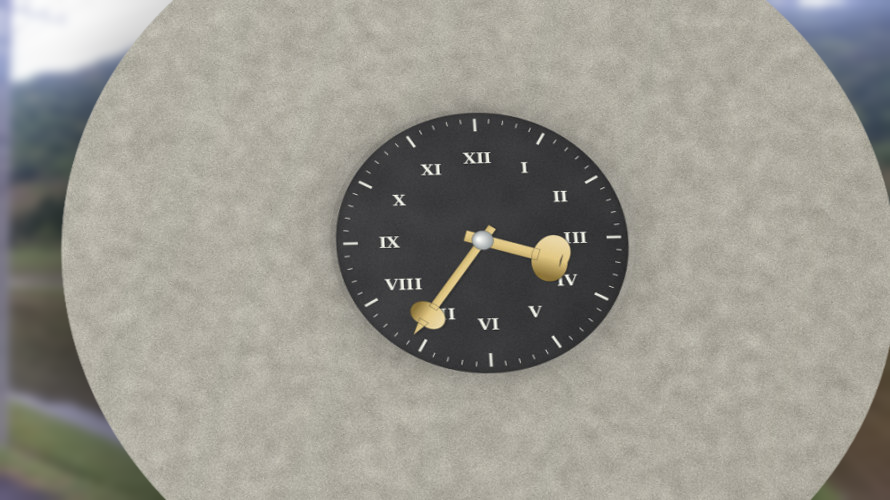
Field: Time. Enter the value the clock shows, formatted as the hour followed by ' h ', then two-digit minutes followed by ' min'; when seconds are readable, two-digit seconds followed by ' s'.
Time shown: 3 h 36 min
